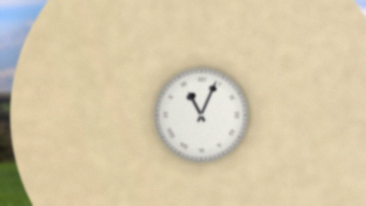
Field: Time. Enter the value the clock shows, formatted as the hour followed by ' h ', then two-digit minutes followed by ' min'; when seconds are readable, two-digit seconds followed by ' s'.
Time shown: 11 h 04 min
